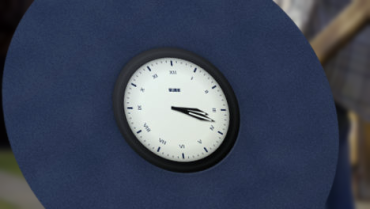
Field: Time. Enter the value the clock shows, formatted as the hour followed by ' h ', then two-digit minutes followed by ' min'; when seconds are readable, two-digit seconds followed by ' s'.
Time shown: 3 h 18 min
